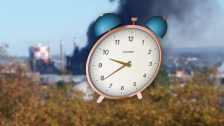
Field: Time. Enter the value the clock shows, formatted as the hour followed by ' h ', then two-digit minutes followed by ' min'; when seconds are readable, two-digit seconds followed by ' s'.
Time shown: 9 h 39 min
